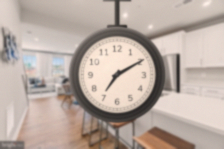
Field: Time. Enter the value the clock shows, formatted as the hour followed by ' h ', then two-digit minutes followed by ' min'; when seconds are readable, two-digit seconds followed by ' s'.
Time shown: 7 h 10 min
